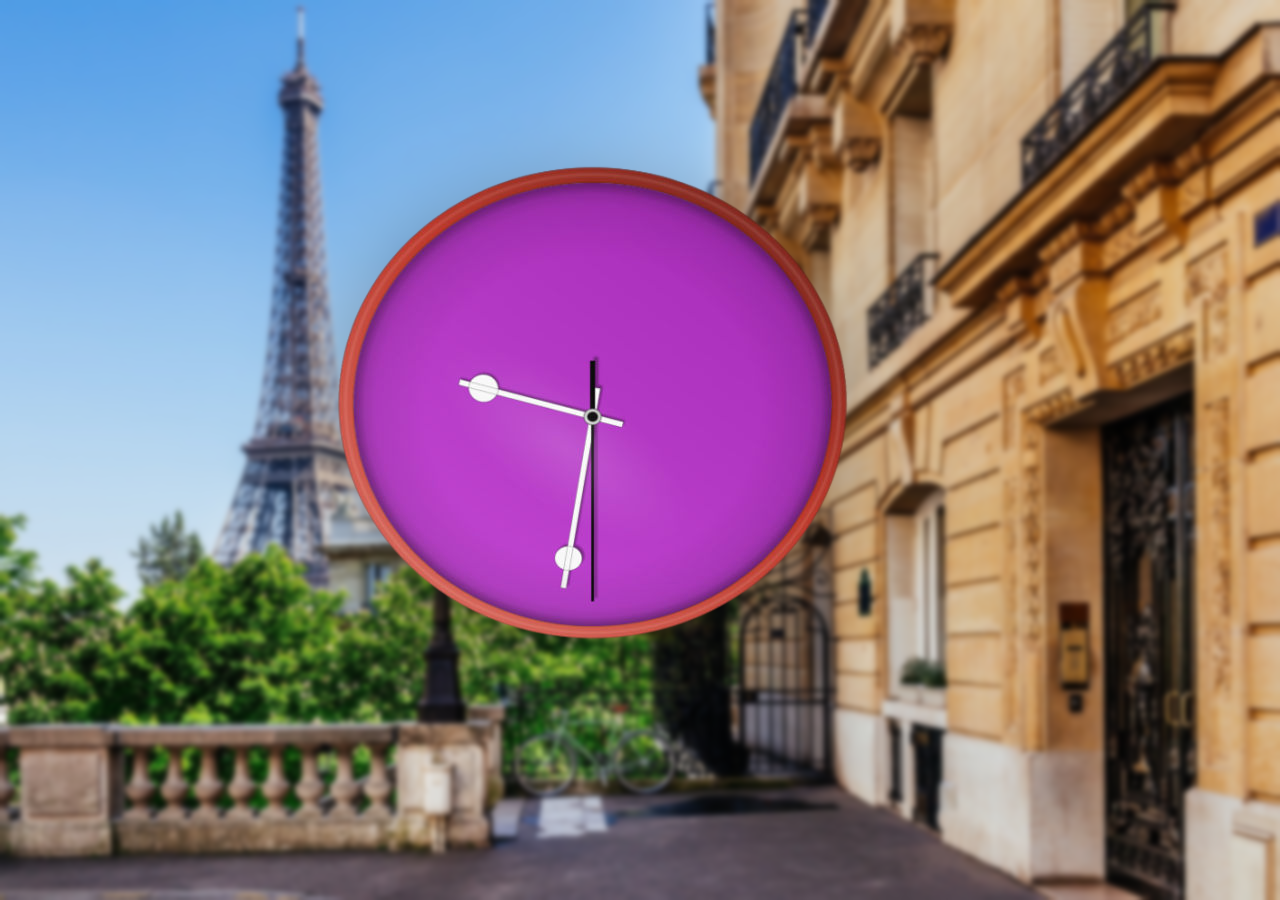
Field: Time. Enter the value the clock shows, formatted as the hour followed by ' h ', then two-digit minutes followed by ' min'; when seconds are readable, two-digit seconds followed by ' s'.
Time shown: 9 h 31 min 30 s
